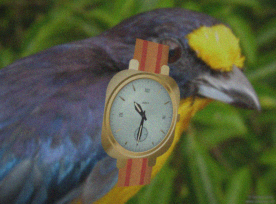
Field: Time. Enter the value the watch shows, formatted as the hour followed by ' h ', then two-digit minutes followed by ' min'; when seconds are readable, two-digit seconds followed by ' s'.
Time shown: 10 h 31 min
